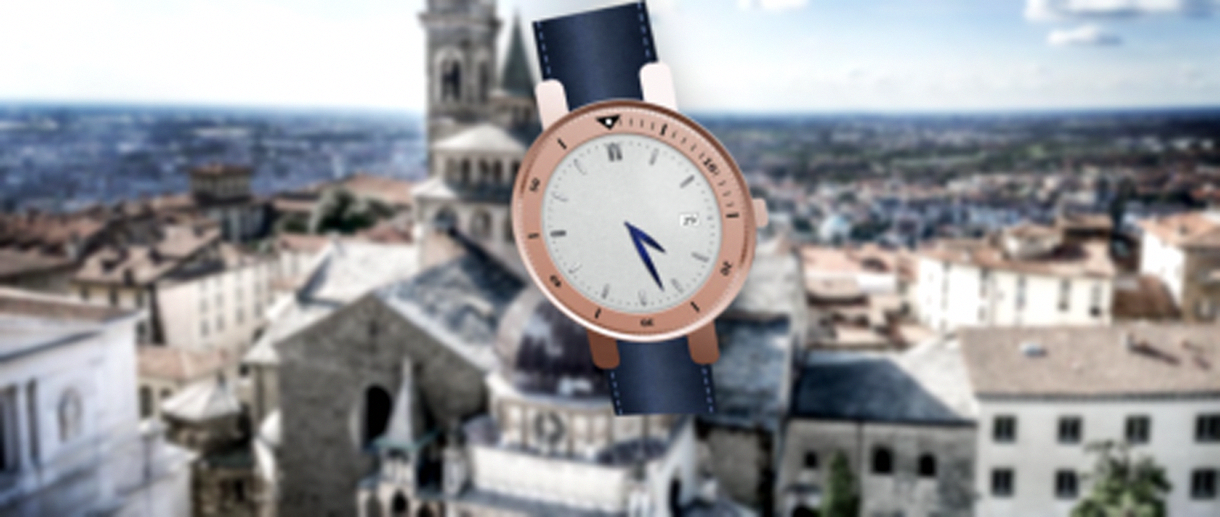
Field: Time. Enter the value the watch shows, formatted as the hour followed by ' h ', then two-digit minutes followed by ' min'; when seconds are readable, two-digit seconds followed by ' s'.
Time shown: 4 h 27 min
